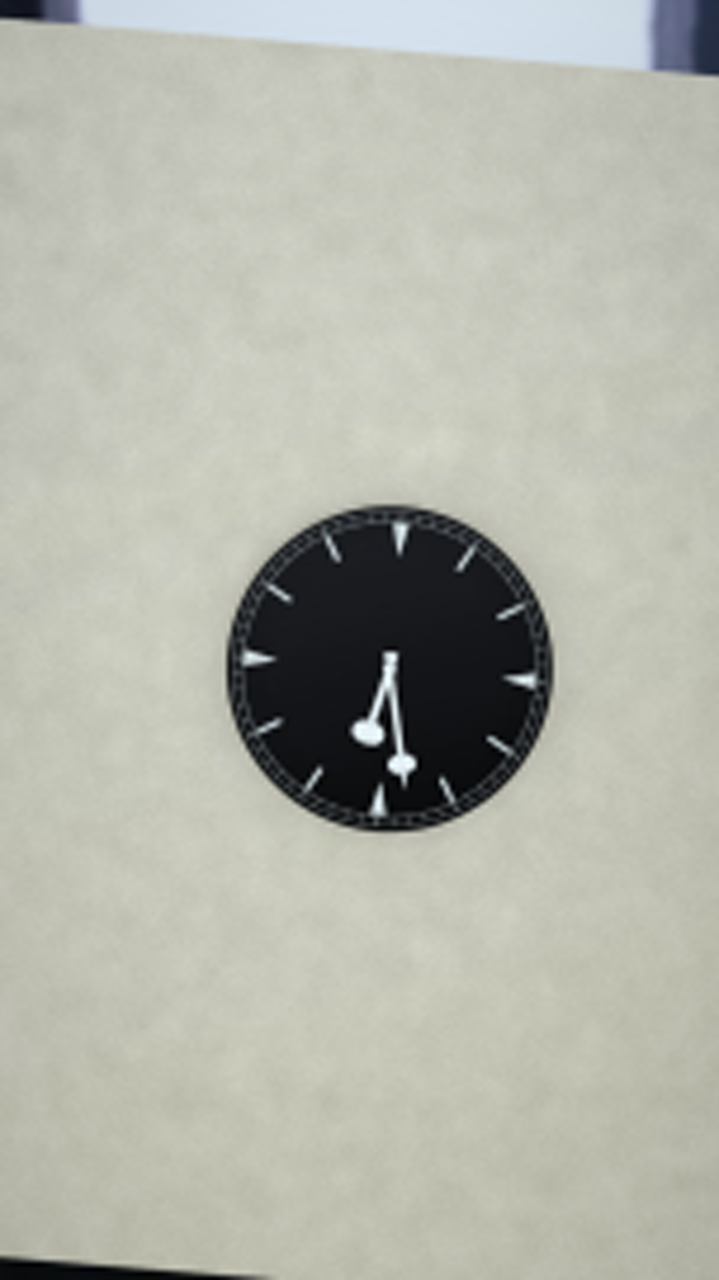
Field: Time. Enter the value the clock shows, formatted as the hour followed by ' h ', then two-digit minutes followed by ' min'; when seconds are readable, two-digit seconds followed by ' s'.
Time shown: 6 h 28 min
